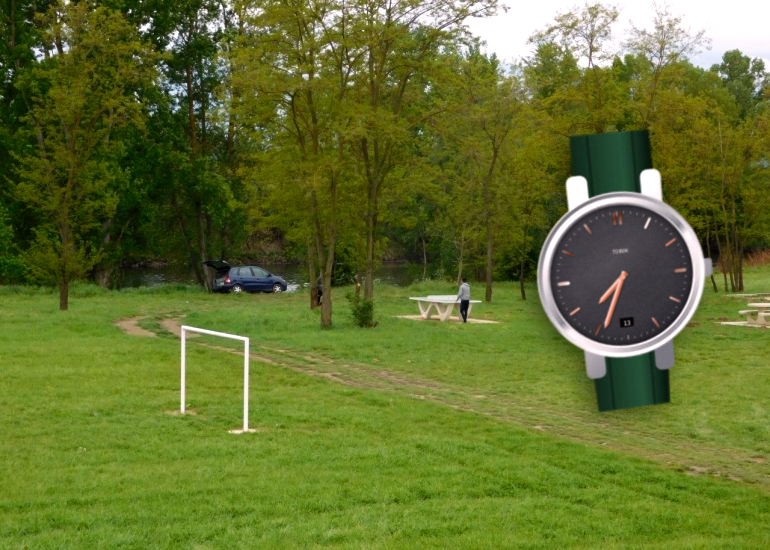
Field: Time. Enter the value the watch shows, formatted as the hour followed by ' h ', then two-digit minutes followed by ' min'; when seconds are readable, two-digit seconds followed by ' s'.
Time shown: 7 h 34 min
